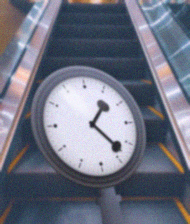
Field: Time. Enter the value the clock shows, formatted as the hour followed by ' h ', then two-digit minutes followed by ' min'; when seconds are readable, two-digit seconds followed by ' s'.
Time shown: 1 h 23 min
